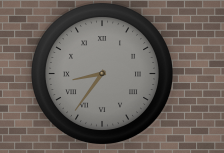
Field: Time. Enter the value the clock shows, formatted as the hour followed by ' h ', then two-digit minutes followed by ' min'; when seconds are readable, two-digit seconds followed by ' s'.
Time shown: 8 h 36 min
